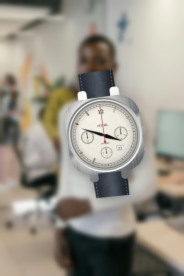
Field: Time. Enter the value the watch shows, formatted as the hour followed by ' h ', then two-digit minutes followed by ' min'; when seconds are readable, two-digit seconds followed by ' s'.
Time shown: 3 h 49 min
